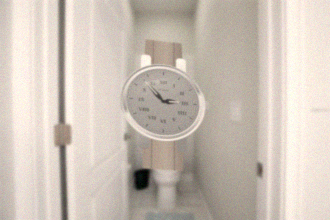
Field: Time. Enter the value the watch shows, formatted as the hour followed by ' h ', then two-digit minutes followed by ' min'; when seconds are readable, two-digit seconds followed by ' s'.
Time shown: 2 h 53 min
